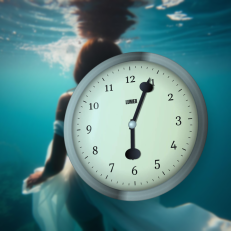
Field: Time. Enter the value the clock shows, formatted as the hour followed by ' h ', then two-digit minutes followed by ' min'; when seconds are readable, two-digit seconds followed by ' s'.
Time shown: 6 h 04 min
